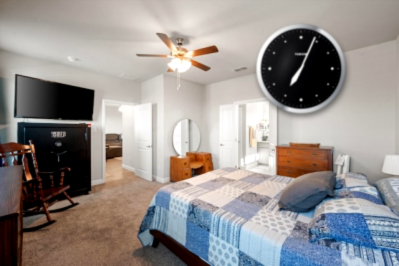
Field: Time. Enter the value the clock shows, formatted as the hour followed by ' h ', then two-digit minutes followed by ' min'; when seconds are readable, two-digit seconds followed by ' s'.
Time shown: 7 h 04 min
